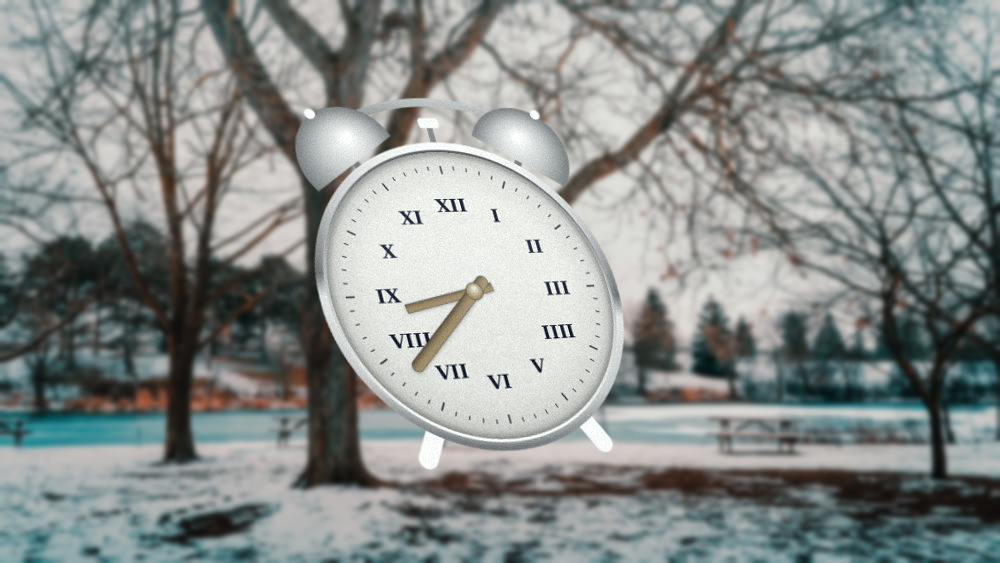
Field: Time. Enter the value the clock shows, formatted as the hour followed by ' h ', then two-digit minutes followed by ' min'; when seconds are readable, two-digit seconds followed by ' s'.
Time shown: 8 h 38 min
